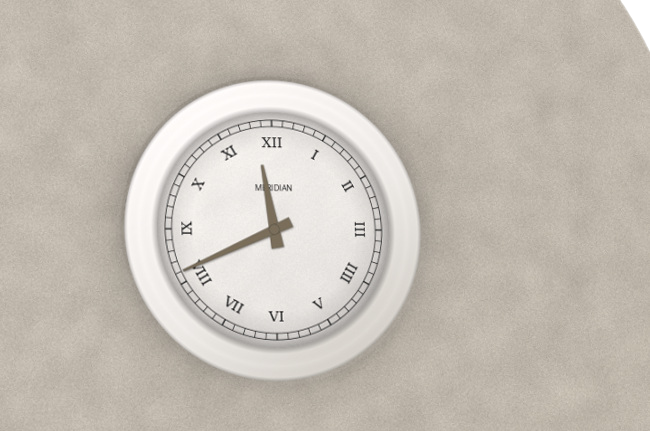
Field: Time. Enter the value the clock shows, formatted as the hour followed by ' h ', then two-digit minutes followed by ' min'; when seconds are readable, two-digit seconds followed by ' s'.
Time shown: 11 h 41 min
